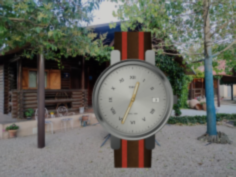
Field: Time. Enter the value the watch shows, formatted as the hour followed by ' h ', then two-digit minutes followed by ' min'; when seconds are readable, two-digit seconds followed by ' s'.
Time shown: 12 h 34 min
